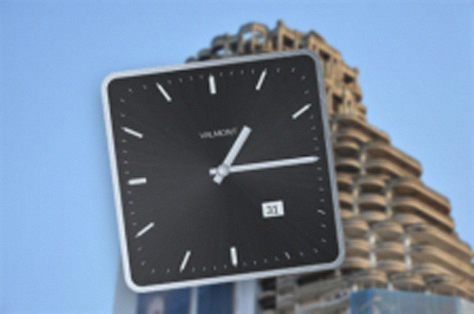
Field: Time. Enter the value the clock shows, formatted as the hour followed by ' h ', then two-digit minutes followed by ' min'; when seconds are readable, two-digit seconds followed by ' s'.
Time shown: 1 h 15 min
